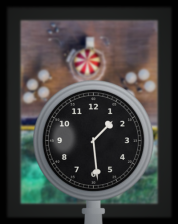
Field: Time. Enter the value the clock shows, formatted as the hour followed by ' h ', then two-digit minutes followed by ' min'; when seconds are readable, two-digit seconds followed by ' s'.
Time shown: 1 h 29 min
